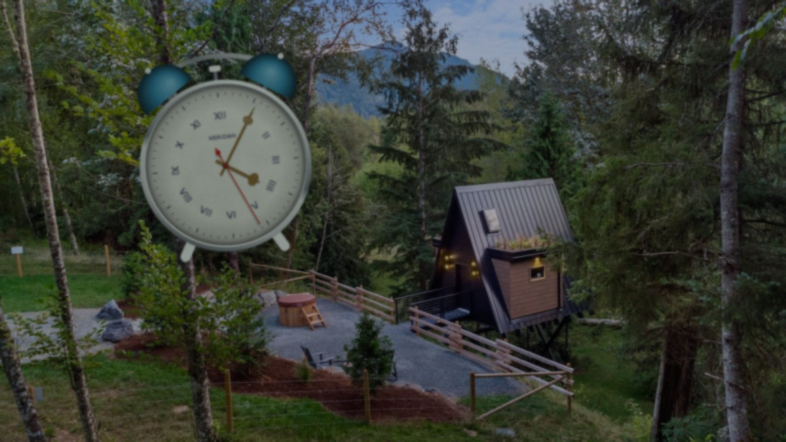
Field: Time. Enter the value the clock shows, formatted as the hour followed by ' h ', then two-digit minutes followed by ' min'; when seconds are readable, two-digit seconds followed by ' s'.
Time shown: 4 h 05 min 26 s
